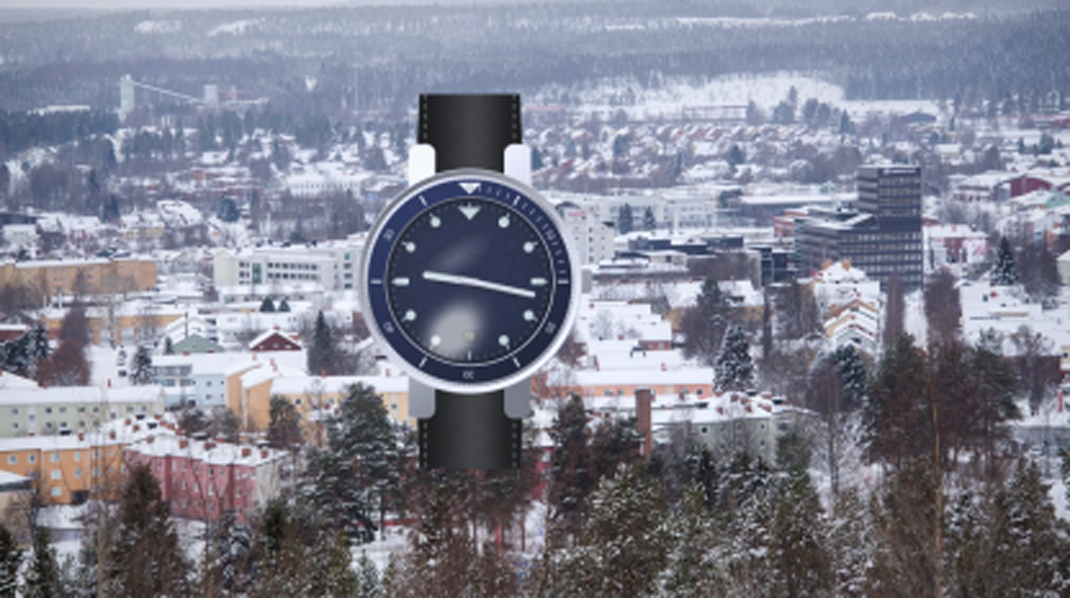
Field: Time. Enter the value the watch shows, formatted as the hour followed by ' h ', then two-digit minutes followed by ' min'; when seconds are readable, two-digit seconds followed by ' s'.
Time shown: 9 h 17 min
